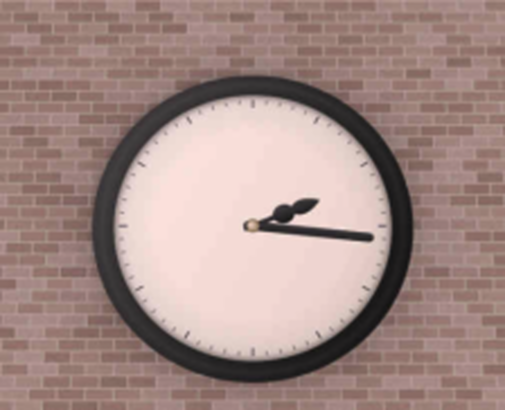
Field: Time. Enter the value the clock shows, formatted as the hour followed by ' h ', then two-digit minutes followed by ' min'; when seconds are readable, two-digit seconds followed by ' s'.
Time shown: 2 h 16 min
